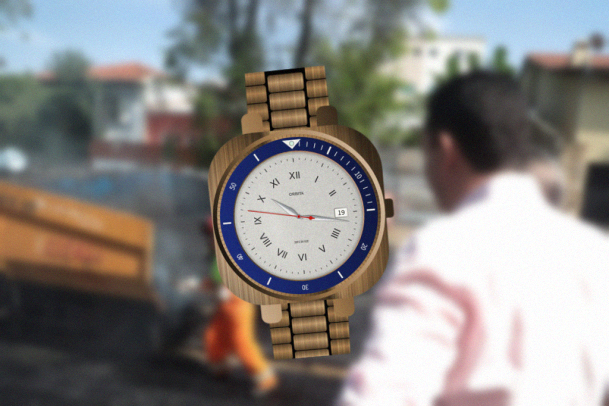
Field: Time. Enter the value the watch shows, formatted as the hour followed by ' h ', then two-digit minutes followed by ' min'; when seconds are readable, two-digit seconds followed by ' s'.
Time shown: 10 h 16 min 47 s
